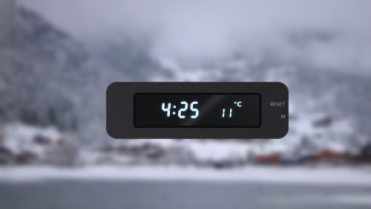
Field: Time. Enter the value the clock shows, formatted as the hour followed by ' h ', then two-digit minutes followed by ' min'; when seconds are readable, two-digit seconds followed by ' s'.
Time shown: 4 h 25 min
